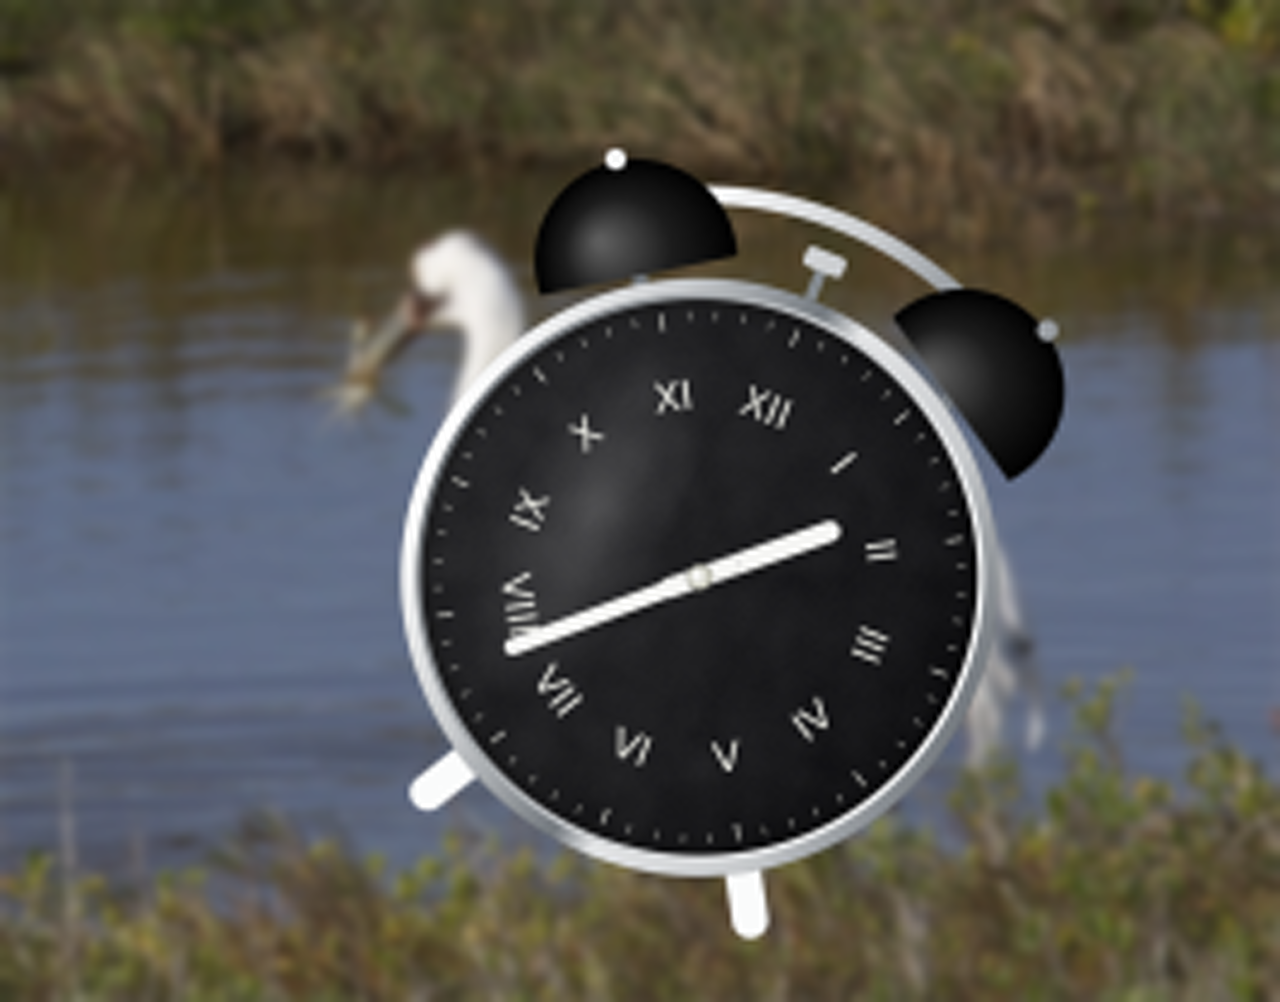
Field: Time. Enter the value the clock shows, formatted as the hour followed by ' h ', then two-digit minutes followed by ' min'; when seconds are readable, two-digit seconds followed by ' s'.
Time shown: 1 h 38 min
